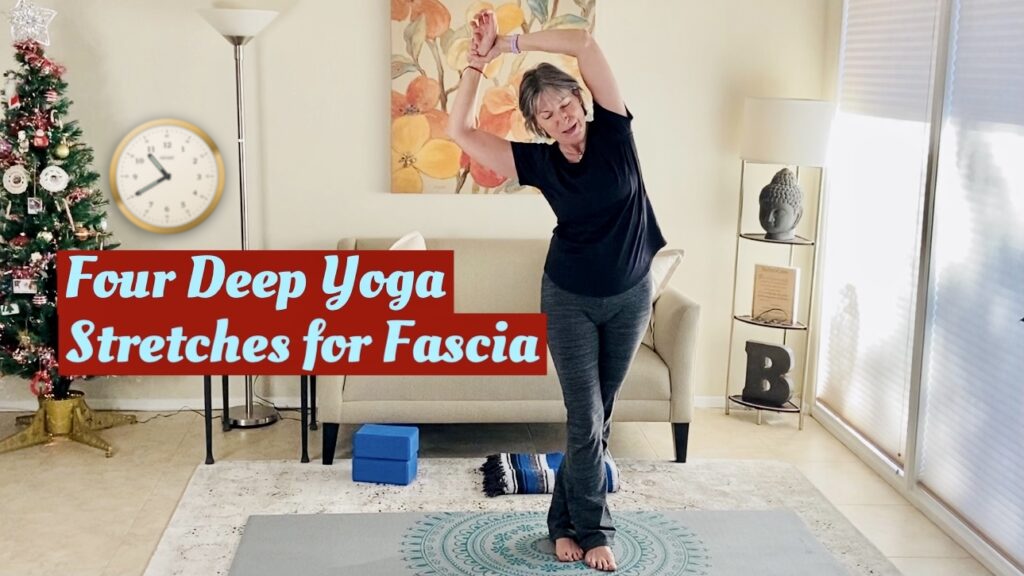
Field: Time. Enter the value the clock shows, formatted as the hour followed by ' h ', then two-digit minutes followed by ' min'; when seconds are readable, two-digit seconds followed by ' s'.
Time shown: 10 h 40 min
